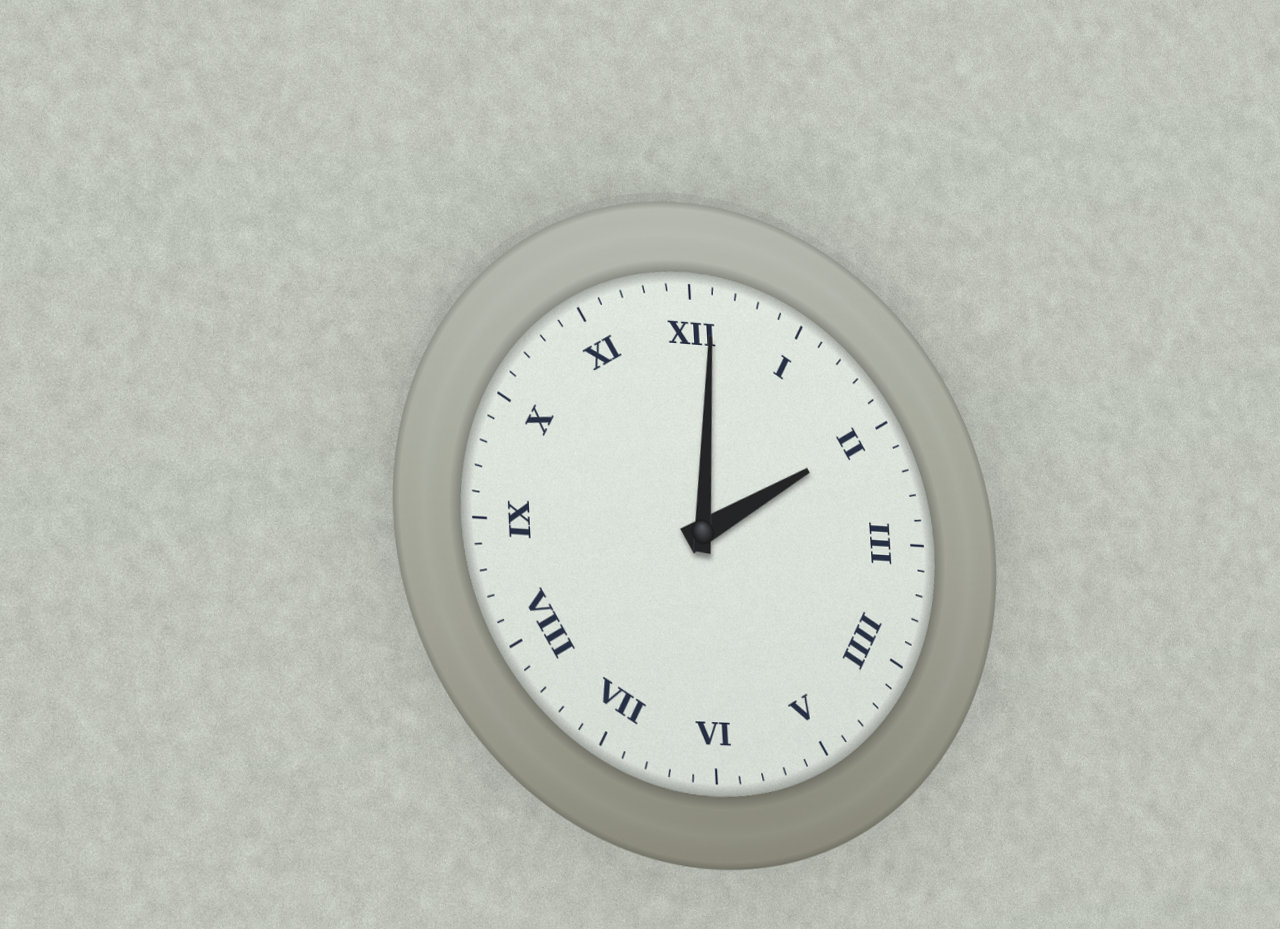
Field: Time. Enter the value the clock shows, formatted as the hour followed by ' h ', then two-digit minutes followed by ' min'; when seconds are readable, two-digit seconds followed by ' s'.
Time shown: 2 h 01 min
